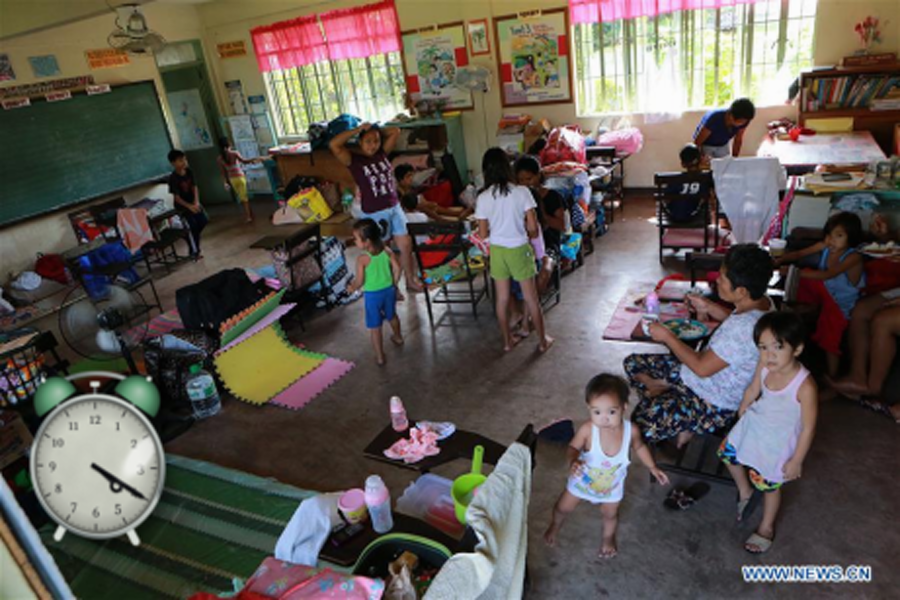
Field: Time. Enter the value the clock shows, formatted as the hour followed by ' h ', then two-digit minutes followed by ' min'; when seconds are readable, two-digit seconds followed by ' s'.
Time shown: 4 h 20 min
